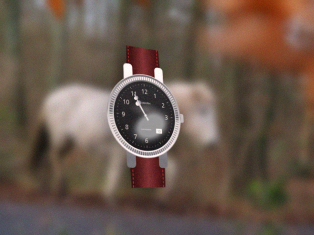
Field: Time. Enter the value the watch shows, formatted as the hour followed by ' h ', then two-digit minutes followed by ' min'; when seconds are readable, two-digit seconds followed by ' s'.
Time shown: 10 h 55 min
